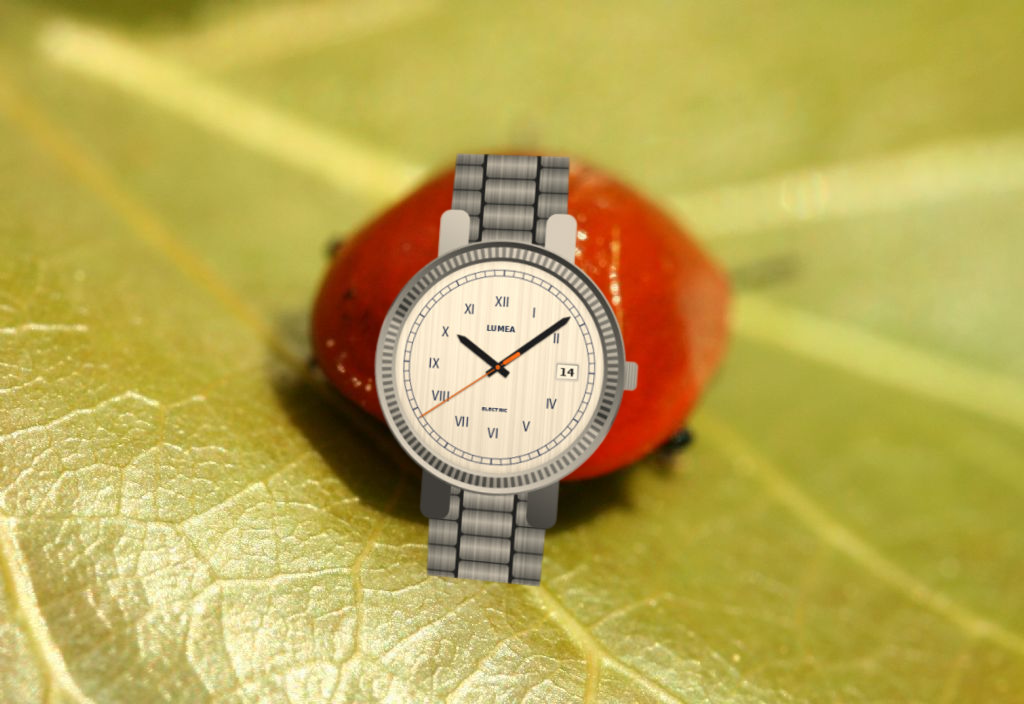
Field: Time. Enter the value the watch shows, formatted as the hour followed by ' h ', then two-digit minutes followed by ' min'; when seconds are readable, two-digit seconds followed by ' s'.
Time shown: 10 h 08 min 39 s
